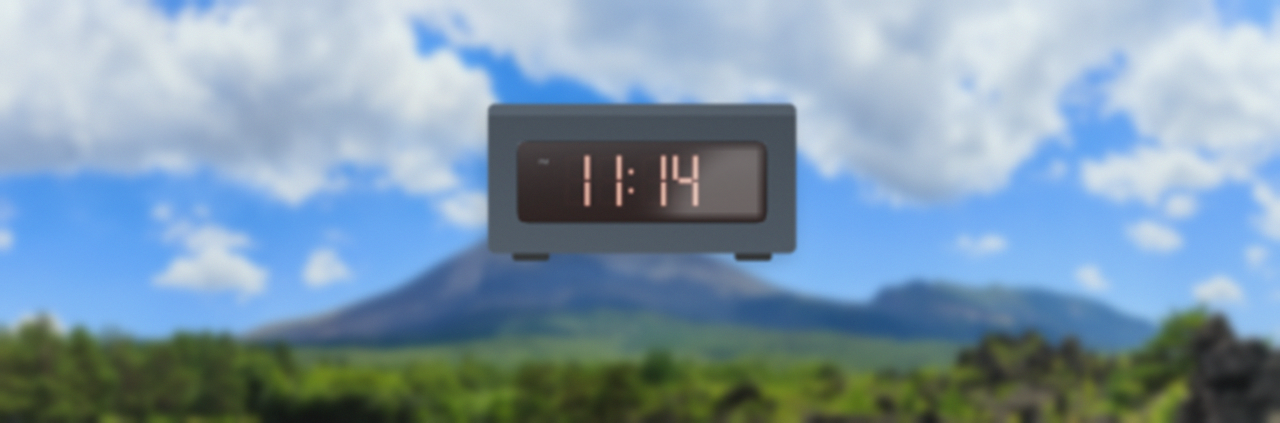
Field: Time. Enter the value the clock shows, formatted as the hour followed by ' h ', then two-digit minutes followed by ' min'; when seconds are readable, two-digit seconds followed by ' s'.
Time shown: 11 h 14 min
